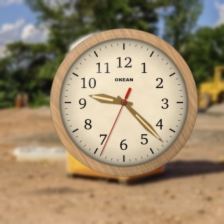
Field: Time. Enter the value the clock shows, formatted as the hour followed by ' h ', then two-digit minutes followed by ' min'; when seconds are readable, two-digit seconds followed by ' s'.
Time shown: 9 h 22 min 34 s
